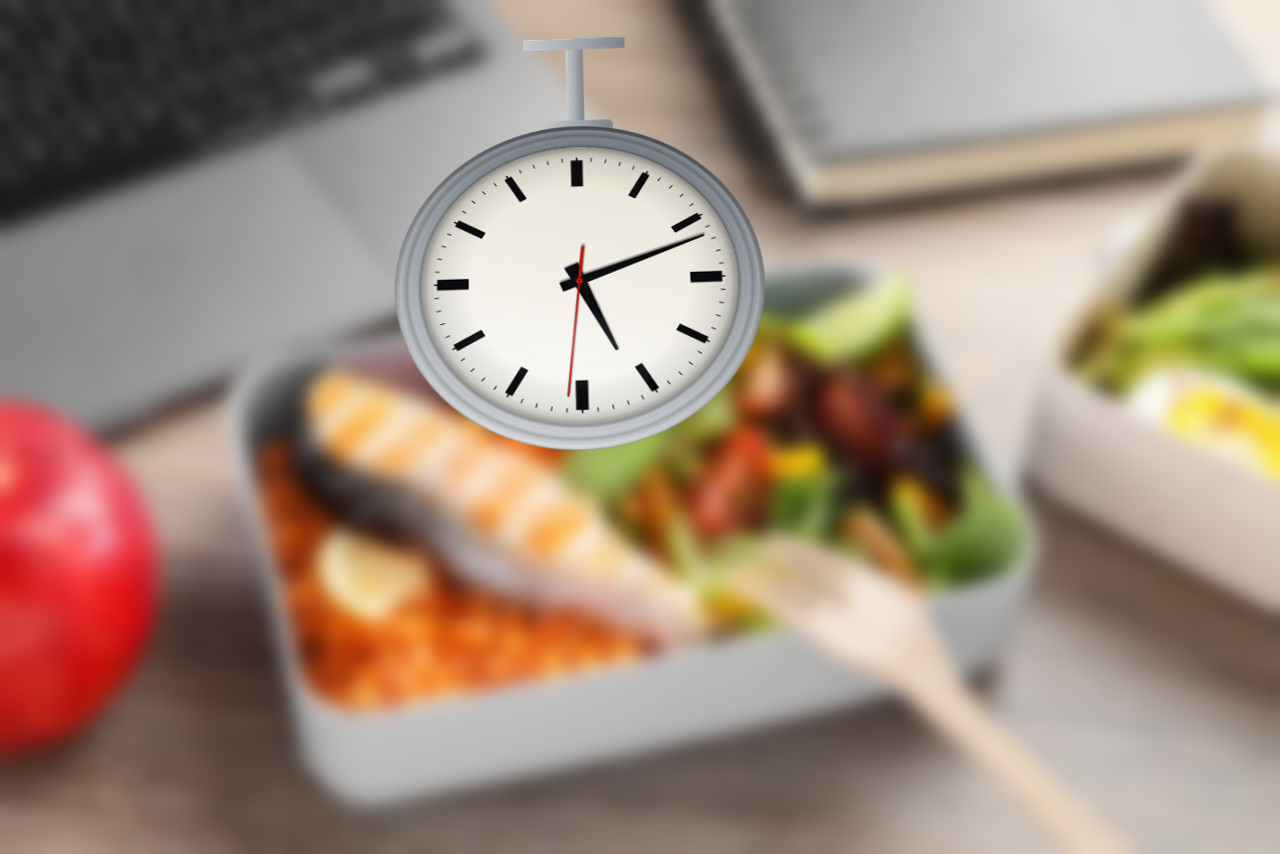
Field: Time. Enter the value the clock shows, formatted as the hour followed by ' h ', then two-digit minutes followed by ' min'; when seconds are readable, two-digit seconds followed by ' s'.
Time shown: 5 h 11 min 31 s
